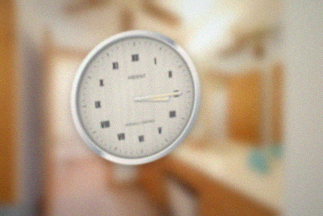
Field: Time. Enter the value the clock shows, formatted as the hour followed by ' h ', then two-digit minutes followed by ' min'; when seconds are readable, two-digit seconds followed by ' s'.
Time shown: 3 h 15 min
